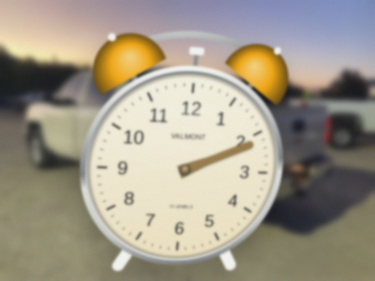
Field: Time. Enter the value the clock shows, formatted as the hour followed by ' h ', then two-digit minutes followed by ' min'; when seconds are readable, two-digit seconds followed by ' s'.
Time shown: 2 h 11 min
